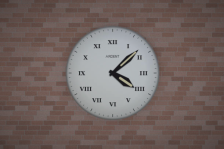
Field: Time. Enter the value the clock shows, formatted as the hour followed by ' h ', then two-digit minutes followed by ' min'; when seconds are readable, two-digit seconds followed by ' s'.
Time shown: 4 h 08 min
